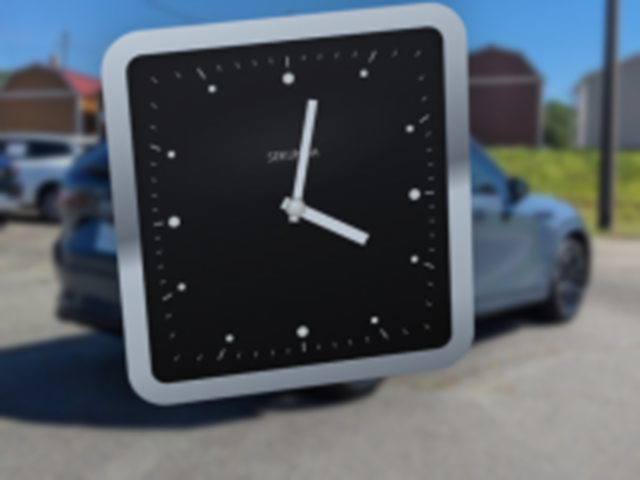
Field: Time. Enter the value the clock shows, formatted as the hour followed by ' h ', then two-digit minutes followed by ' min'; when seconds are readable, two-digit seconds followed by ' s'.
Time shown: 4 h 02 min
